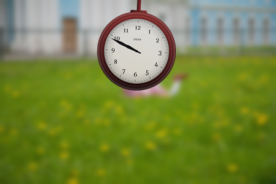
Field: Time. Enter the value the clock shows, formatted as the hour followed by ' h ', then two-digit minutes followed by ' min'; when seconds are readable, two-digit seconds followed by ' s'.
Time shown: 9 h 49 min
